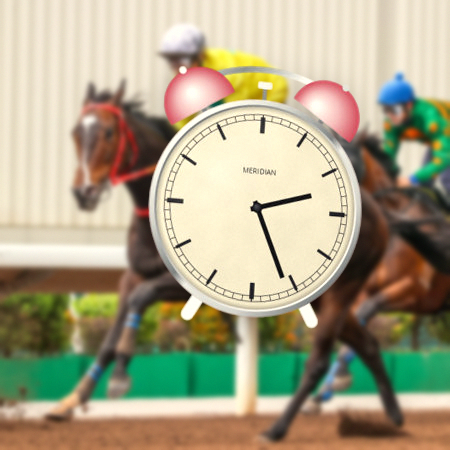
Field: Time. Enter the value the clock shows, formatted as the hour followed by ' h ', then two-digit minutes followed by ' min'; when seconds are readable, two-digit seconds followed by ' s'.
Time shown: 2 h 26 min
